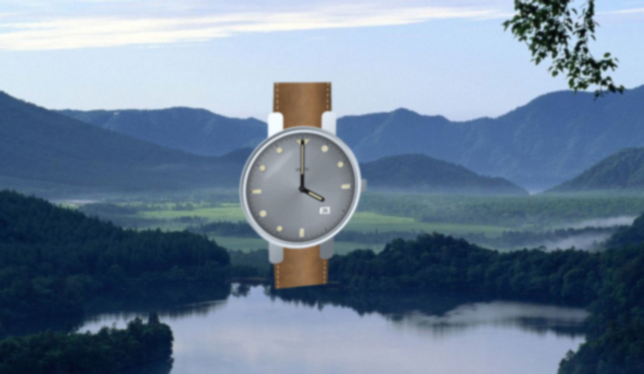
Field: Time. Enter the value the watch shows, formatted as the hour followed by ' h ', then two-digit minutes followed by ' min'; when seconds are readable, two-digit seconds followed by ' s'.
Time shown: 4 h 00 min
